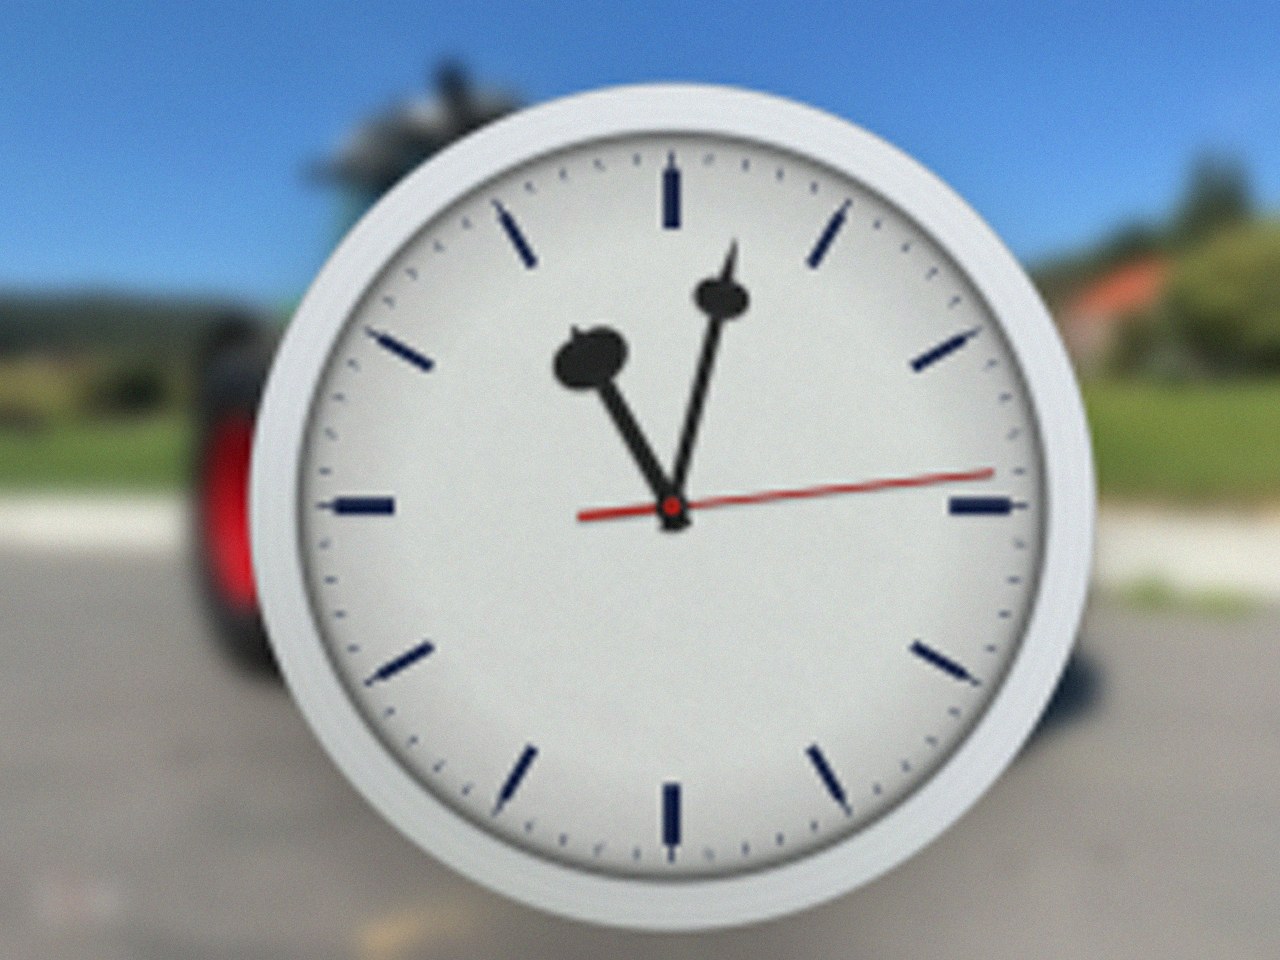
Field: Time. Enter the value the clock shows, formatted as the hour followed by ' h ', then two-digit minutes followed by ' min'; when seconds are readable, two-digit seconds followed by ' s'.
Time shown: 11 h 02 min 14 s
